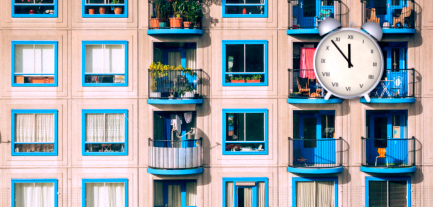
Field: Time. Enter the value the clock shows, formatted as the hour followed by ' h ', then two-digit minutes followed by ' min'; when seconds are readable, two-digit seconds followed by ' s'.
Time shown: 11 h 53 min
